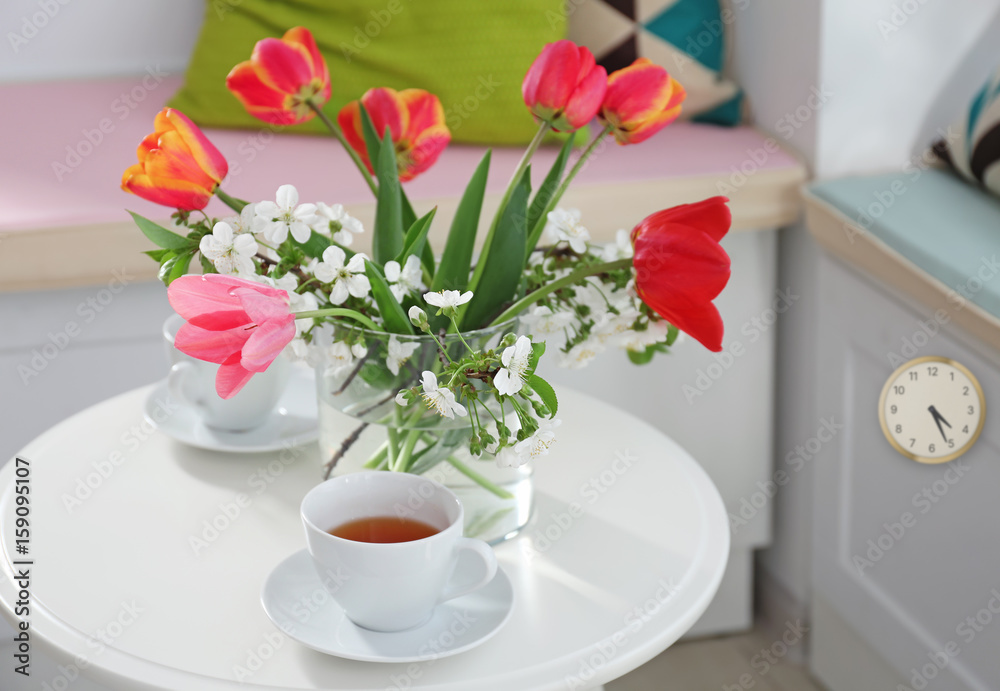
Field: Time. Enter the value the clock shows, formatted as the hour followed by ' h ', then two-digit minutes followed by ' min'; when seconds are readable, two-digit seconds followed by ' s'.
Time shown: 4 h 26 min
